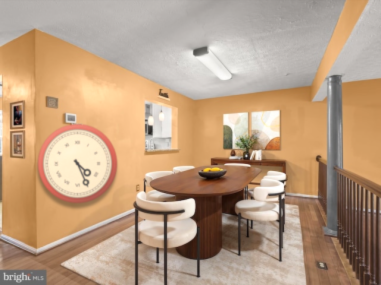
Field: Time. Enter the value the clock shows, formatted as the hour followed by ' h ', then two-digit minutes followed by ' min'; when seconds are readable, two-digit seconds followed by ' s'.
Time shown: 4 h 26 min
